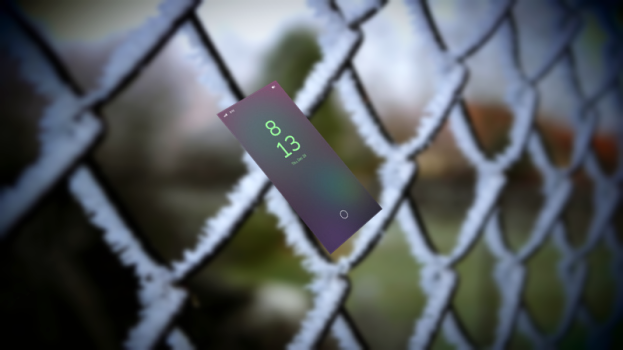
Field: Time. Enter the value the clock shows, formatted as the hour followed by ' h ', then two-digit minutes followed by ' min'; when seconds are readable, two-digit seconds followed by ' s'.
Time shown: 8 h 13 min
